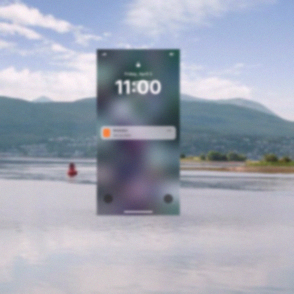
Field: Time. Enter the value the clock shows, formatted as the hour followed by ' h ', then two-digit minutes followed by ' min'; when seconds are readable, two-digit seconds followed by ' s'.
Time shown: 11 h 00 min
